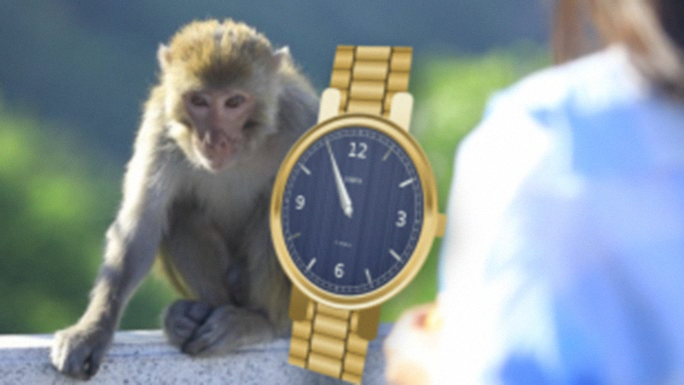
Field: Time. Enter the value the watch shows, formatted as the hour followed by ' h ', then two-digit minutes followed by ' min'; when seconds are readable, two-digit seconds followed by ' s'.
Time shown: 10 h 55 min
